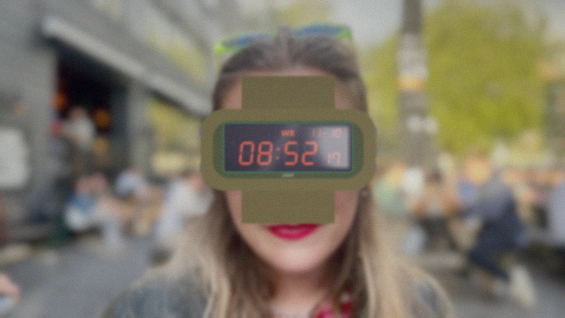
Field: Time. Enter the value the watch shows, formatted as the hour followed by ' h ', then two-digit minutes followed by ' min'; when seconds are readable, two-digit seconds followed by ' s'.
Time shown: 8 h 52 min 17 s
